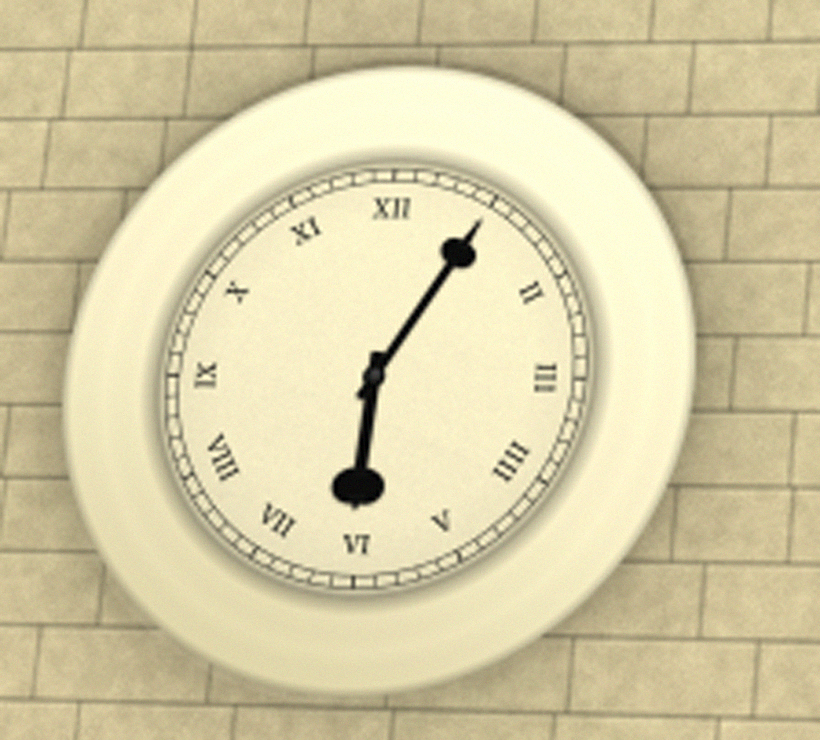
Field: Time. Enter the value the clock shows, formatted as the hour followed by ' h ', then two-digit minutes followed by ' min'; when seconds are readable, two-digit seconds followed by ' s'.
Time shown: 6 h 05 min
